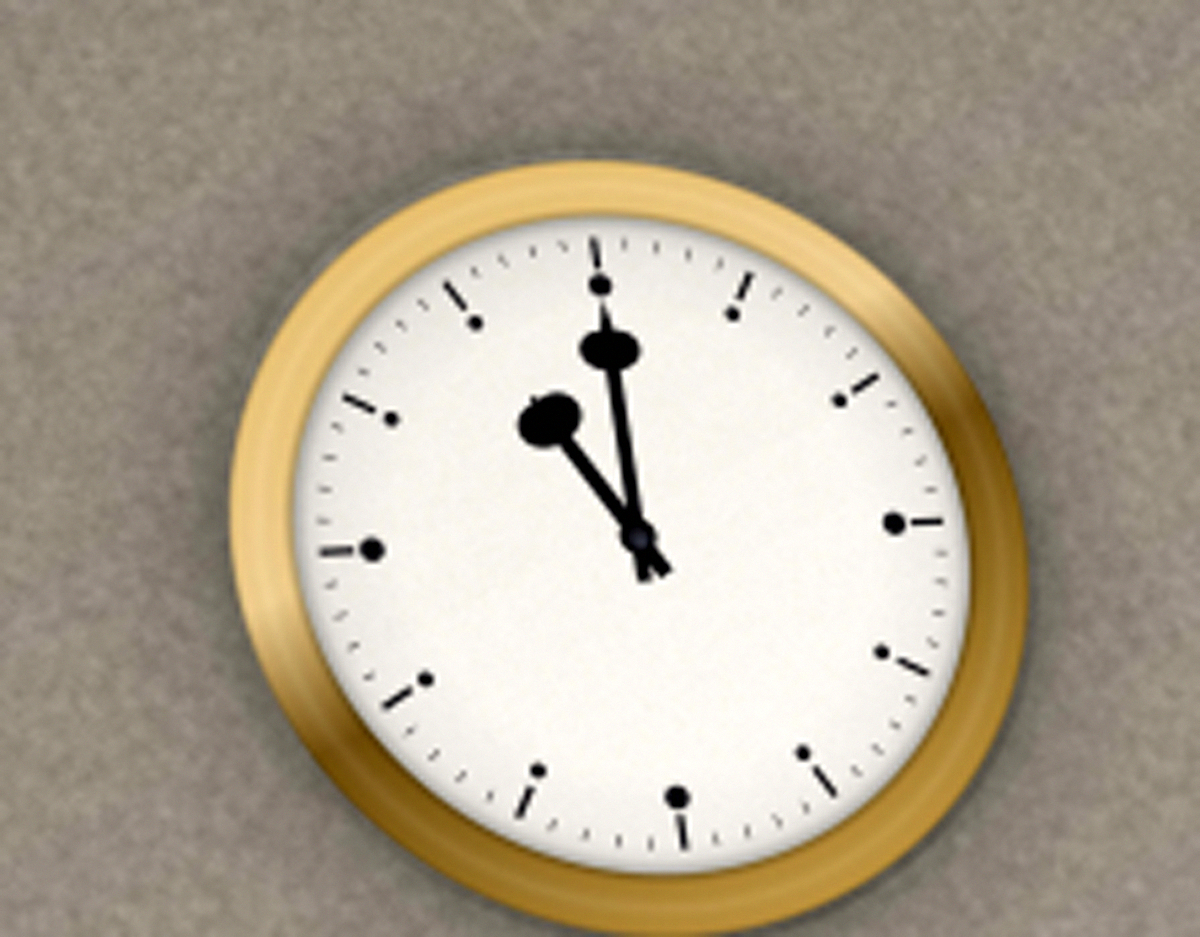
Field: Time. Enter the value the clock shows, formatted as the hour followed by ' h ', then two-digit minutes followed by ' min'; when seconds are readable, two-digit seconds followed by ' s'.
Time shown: 11 h 00 min
